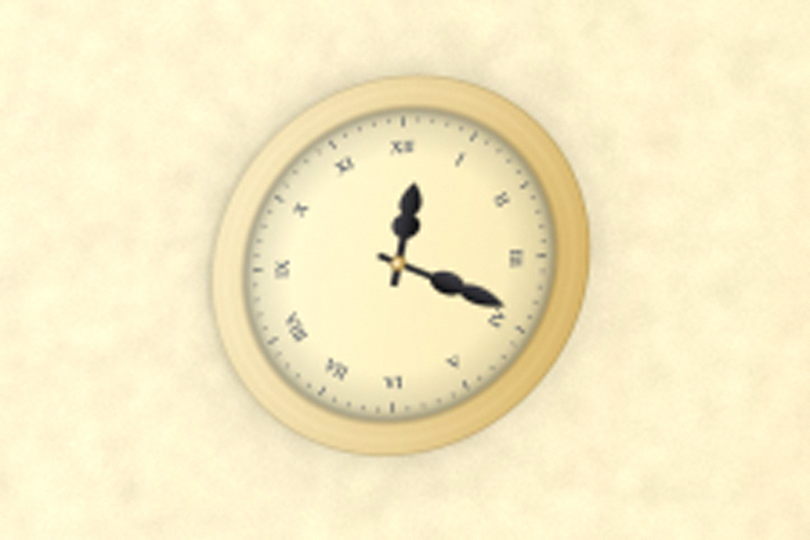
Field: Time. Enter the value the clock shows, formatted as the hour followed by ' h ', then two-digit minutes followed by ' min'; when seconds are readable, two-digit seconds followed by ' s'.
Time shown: 12 h 19 min
